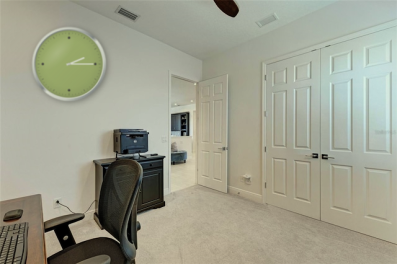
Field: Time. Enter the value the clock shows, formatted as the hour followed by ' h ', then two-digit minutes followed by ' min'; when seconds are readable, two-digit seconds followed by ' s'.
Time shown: 2 h 15 min
